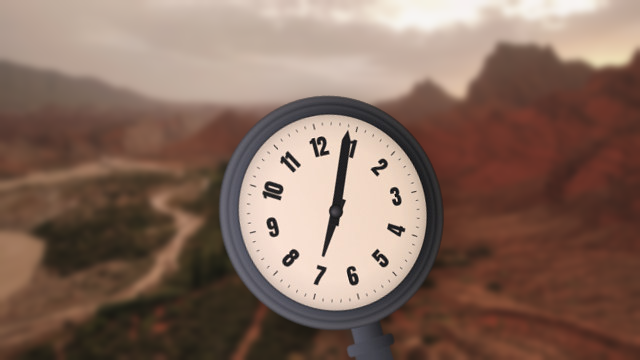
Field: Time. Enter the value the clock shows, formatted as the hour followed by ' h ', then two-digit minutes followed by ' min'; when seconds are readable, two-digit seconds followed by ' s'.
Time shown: 7 h 04 min
